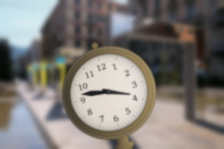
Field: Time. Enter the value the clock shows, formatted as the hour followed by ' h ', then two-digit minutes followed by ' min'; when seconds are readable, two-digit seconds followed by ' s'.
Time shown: 3 h 47 min
